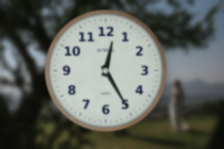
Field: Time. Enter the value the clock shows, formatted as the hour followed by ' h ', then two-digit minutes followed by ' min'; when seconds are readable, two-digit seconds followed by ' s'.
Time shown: 12 h 25 min
